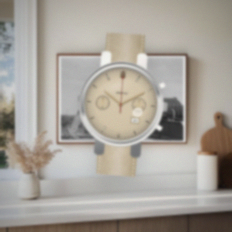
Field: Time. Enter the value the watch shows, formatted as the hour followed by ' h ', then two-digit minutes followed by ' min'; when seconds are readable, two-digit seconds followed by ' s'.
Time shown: 10 h 10 min
